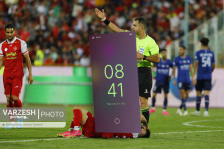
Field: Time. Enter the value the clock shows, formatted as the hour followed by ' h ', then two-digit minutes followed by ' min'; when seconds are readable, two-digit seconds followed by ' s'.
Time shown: 8 h 41 min
